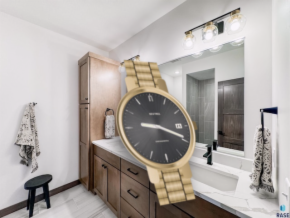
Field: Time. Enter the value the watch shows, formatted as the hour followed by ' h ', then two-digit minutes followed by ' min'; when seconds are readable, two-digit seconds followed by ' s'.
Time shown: 9 h 19 min
